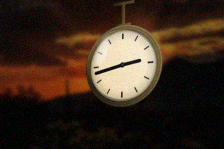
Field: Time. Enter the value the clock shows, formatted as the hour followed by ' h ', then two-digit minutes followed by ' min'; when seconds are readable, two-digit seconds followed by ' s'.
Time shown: 2 h 43 min
